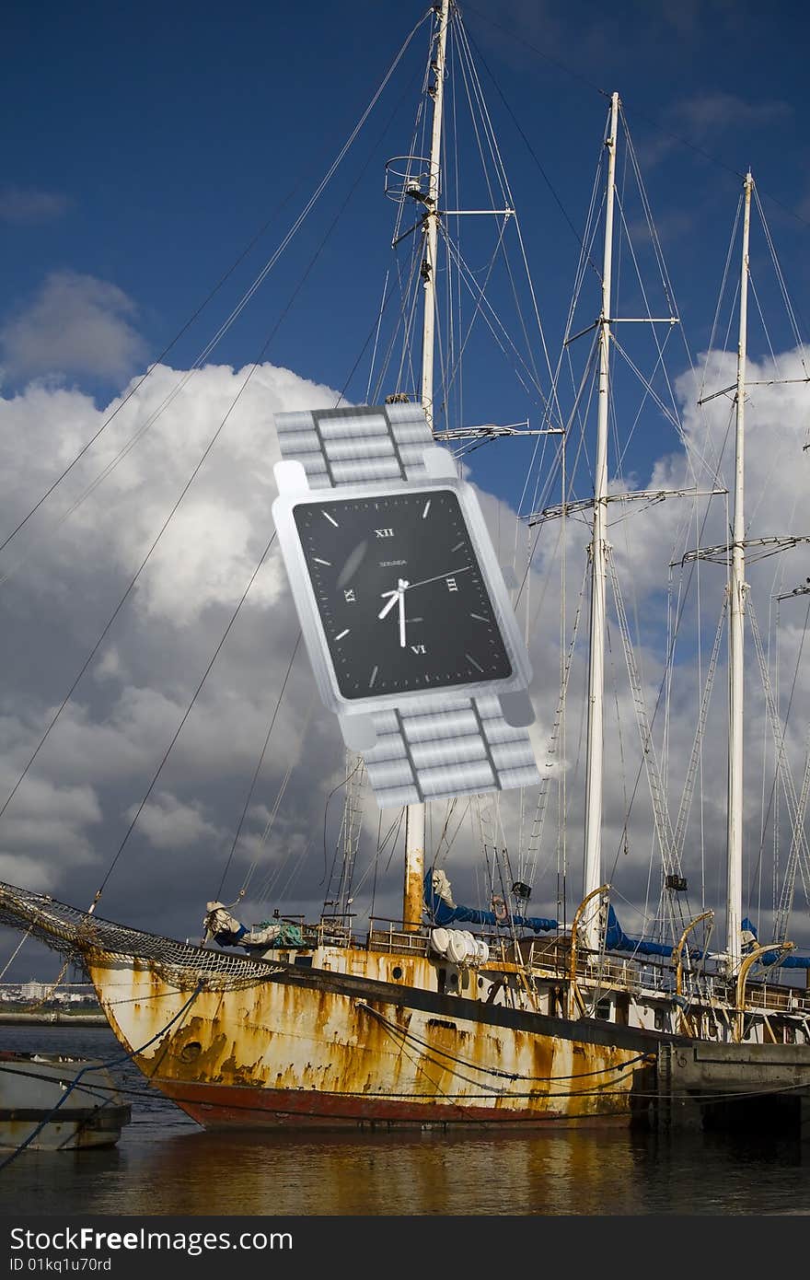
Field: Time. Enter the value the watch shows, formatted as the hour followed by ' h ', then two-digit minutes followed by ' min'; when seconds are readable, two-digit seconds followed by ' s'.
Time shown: 7 h 32 min 13 s
